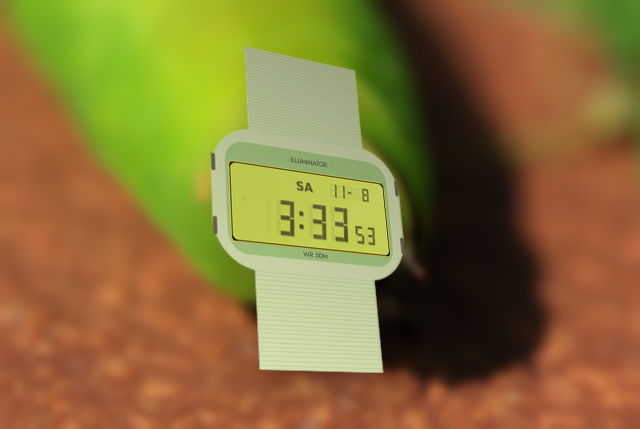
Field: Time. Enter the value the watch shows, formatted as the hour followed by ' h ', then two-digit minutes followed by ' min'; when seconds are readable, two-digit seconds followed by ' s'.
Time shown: 3 h 33 min 53 s
